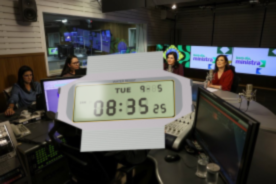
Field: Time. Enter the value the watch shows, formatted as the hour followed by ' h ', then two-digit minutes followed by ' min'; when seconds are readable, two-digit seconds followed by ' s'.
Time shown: 8 h 35 min
